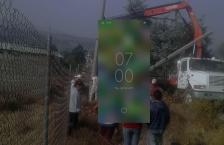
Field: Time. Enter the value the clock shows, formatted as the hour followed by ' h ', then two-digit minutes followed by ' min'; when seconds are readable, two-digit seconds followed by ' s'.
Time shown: 7 h 00 min
